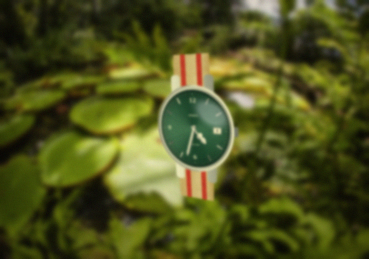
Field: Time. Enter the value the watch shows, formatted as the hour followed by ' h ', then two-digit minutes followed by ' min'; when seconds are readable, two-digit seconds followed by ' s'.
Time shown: 4 h 33 min
